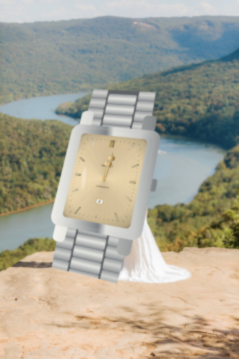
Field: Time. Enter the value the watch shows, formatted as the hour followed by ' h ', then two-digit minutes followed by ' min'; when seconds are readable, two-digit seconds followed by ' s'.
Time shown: 12 h 01 min
